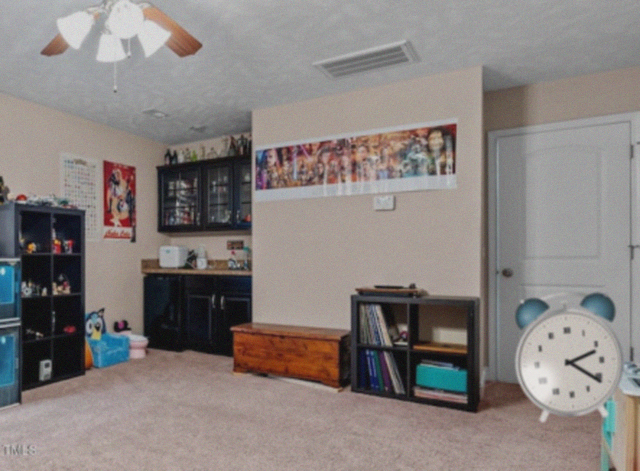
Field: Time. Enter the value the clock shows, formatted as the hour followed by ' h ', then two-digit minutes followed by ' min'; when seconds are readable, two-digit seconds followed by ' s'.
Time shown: 2 h 21 min
